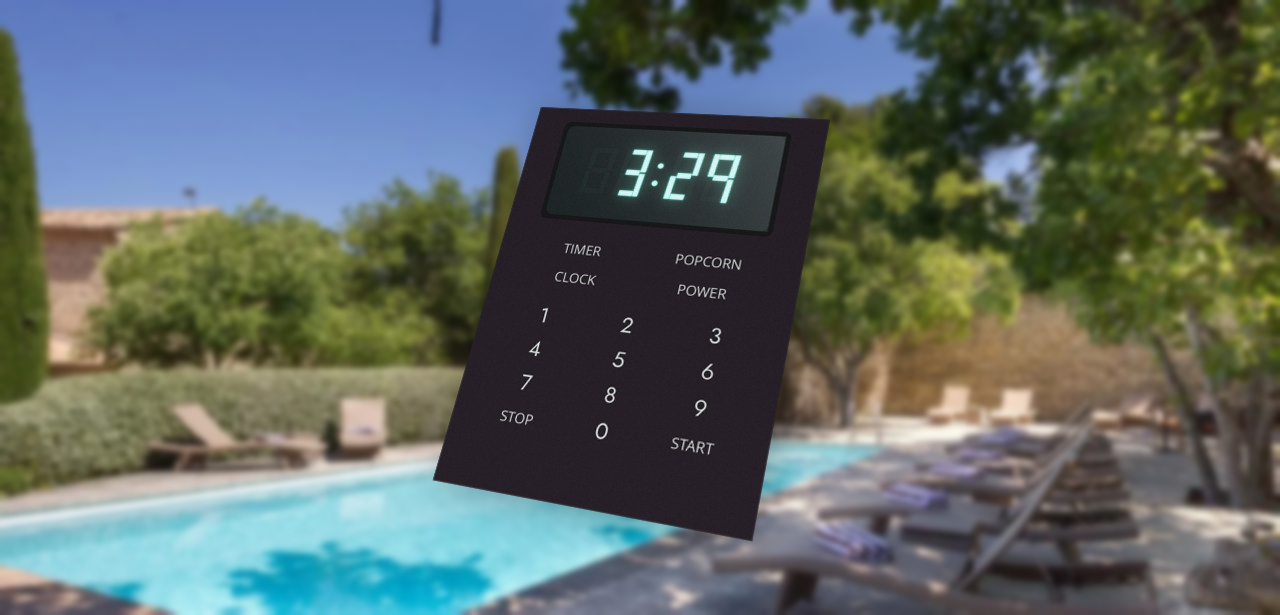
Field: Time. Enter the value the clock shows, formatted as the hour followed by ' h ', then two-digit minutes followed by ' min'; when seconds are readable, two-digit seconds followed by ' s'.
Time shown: 3 h 29 min
